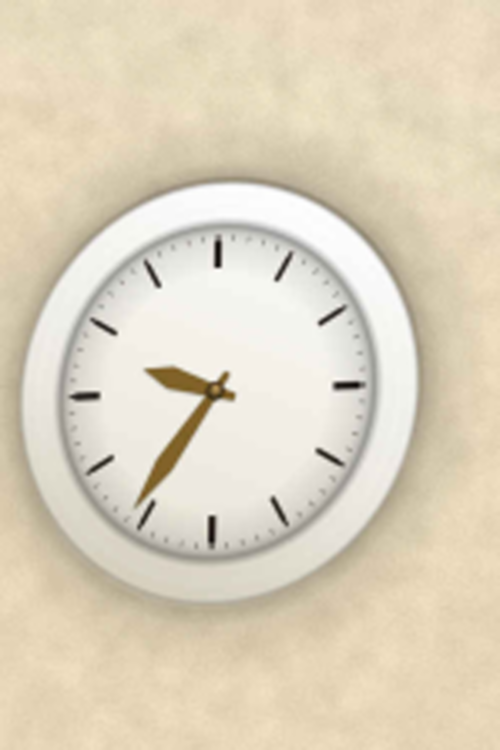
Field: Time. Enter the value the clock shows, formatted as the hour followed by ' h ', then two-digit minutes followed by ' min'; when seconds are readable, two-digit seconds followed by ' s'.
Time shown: 9 h 36 min
